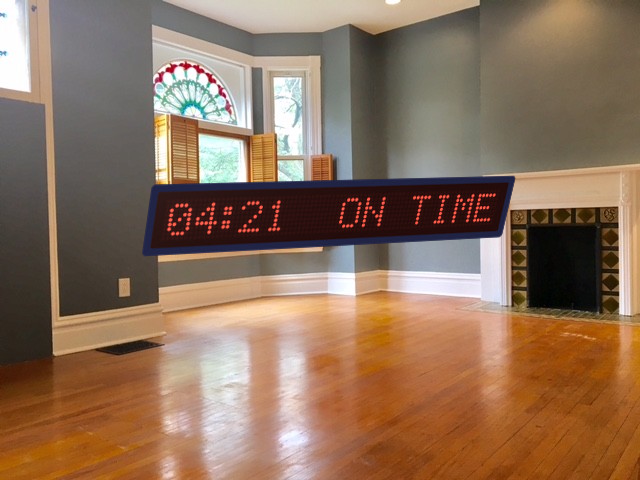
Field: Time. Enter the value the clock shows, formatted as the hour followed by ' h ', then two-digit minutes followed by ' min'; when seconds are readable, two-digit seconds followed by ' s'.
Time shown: 4 h 21 min
